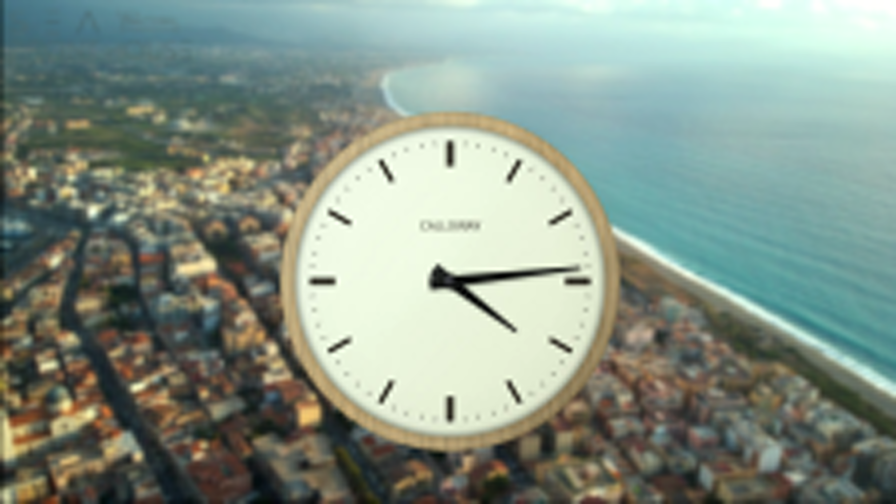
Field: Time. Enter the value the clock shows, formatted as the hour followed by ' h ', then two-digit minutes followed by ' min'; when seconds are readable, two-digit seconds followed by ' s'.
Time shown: 4 h 14 min
